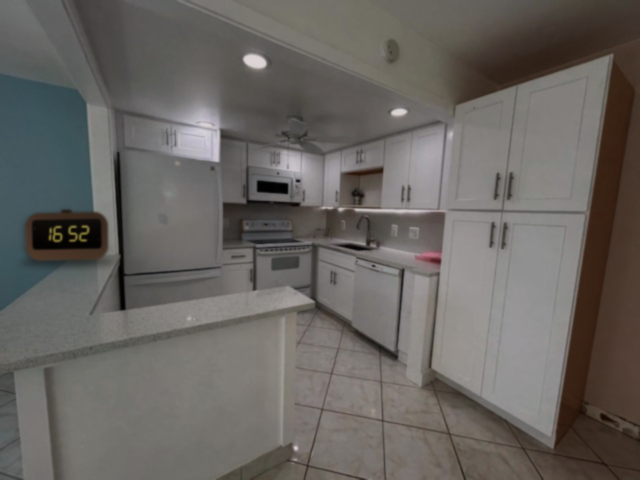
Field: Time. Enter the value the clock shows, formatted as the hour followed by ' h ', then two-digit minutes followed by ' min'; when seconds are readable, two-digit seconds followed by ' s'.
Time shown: 16 h 52 min
